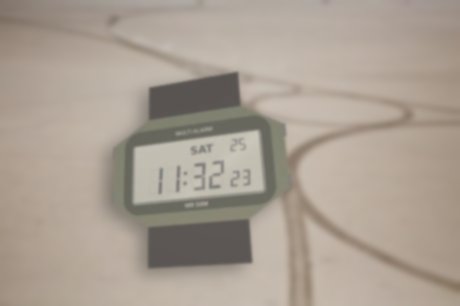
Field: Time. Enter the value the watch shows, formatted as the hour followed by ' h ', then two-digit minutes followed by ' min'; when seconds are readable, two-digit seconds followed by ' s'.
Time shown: 11 h 32 min 23 s
